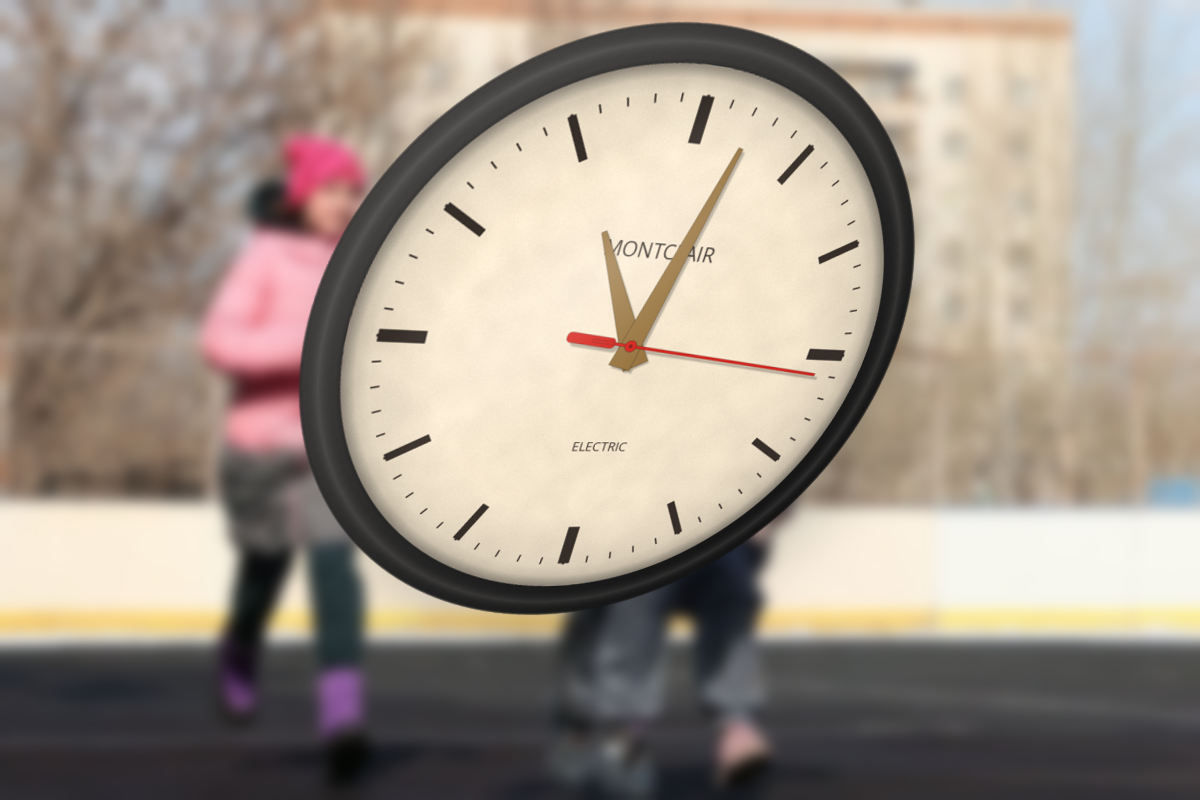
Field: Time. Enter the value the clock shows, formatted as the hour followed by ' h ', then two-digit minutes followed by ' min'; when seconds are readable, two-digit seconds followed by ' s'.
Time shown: 11 h 02 min 16 s
